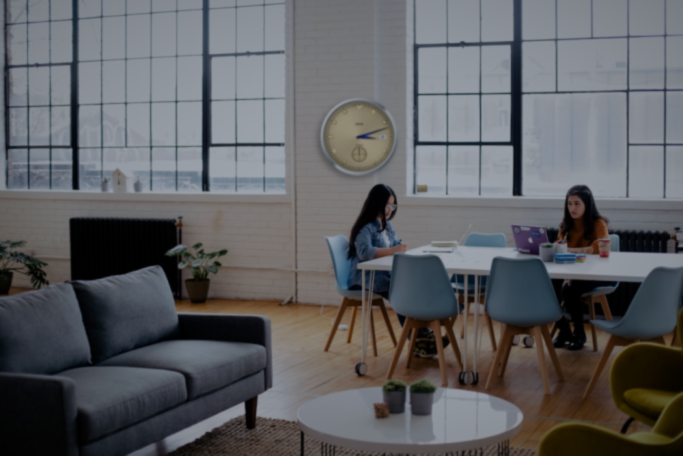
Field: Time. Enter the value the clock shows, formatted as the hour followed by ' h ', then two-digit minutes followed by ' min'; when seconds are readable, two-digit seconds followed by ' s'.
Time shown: 3 h 12 min
